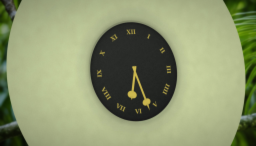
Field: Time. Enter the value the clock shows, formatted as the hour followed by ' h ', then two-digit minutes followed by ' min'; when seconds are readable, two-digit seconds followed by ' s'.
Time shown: 6 h 27 min
